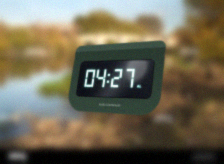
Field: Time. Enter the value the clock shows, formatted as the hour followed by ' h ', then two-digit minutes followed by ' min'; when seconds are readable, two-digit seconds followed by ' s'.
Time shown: 4 h 27 min
